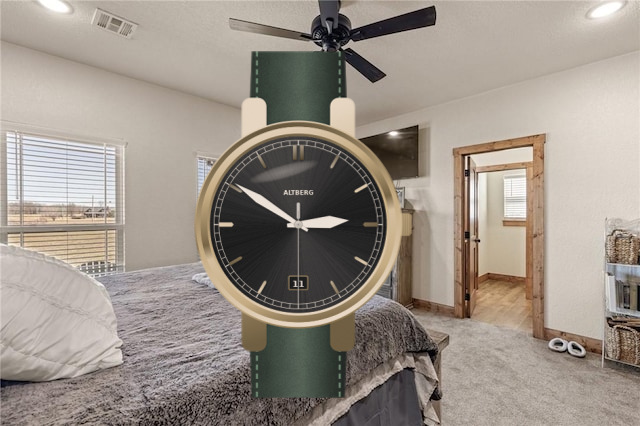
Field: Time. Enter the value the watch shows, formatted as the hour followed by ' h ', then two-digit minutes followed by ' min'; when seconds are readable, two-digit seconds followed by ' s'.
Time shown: 2 h 50 min 30 s
